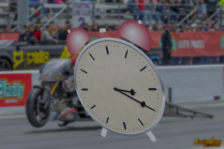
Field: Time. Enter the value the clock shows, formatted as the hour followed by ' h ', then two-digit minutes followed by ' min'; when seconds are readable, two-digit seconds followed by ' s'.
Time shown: 3 h 20 min
